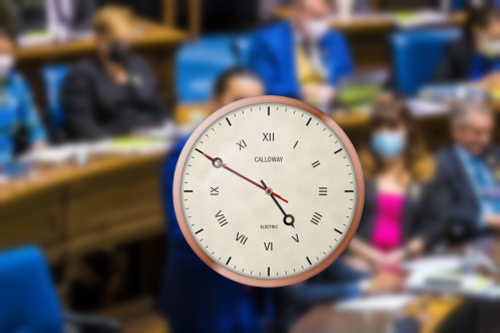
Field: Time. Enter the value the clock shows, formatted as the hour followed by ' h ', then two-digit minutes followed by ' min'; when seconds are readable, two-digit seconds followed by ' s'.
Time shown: 4 h 49 min 50 s
